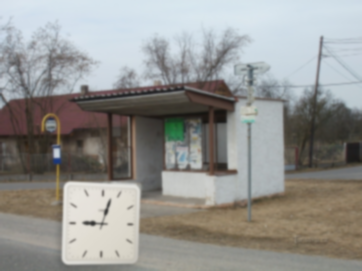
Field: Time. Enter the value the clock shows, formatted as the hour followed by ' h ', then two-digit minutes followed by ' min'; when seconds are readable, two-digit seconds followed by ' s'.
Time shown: 9 h 03 min
